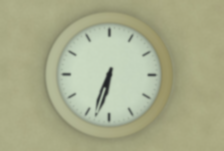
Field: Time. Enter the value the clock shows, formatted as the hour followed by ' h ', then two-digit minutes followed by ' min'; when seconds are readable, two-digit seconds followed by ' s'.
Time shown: 6 h 33 min
